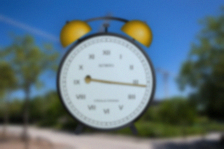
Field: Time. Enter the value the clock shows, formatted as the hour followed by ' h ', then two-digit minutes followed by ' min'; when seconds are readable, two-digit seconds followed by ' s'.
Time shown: 9 h 16 min
